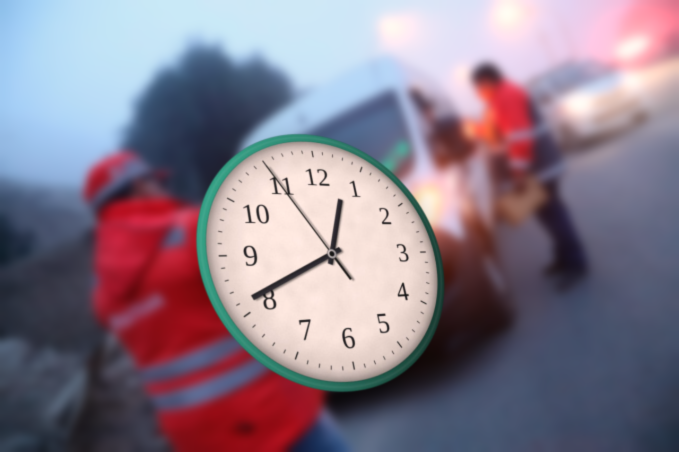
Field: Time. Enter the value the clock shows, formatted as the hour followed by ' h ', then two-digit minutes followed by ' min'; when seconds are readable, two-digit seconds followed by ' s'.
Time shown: 12 h 40 min 55 s
